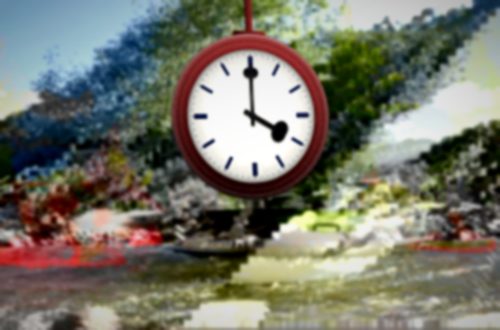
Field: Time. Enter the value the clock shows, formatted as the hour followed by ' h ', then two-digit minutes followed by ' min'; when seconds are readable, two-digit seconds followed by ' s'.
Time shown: 4 h 00 min
